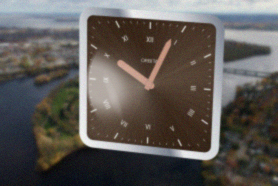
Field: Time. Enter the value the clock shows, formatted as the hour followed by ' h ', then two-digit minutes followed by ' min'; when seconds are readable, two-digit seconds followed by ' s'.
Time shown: 10 h 04 min
